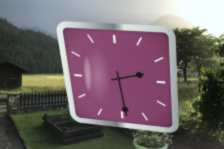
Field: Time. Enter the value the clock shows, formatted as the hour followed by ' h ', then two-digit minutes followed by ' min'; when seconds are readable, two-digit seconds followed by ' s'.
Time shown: 2 h 29 min
